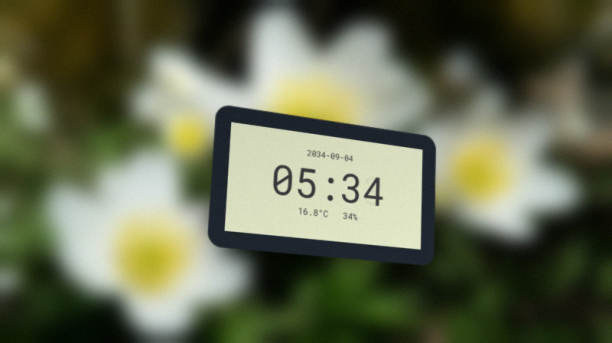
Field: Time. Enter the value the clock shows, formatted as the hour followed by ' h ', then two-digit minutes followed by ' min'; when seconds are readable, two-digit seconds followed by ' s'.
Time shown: 5 h 34 min
